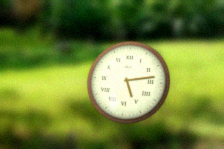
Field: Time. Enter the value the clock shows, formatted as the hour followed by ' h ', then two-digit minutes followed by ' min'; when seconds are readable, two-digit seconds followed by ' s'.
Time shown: 5 h 13 min
